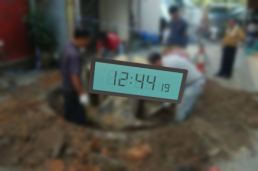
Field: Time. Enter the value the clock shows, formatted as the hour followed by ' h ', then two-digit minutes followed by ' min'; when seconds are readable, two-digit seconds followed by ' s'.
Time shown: 12 h 44 min 19 s
